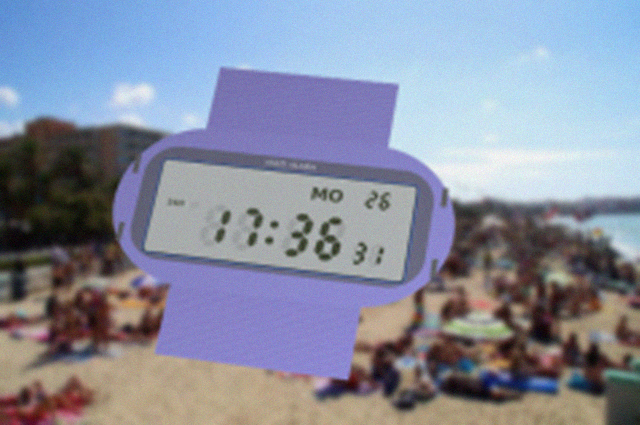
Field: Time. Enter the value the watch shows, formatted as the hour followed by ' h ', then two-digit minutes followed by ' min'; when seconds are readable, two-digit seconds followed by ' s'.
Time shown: 17 h 36 min 31 s
